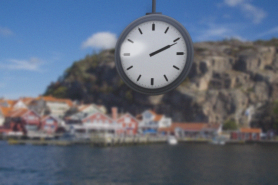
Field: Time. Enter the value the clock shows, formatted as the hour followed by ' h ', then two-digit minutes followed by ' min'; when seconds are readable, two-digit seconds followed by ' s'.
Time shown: 2 h 11 min
